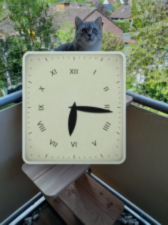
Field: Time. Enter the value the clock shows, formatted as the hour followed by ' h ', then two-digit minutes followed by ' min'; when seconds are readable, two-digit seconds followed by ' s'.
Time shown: 6 h 16 min
